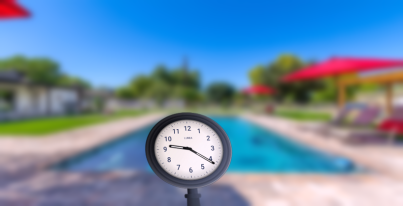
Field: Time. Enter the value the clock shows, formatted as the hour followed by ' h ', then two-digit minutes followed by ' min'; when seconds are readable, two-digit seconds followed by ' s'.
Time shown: 9 h 21 min
